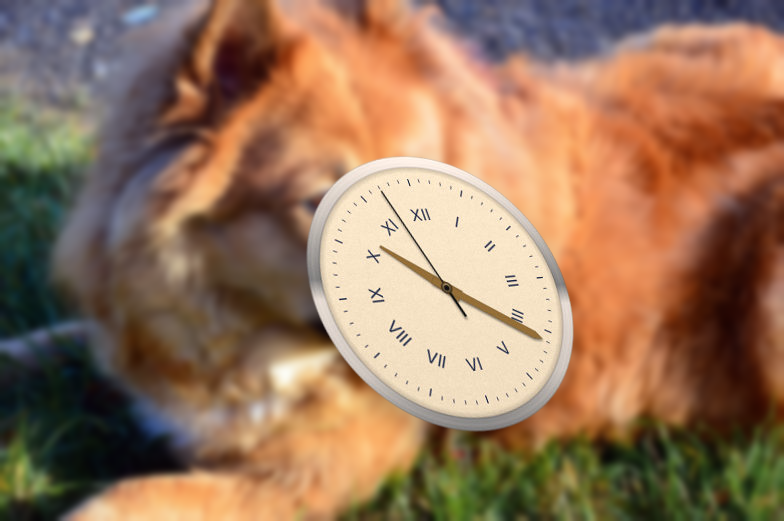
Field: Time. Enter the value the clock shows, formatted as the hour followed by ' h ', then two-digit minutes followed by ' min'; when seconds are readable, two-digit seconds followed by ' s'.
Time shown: 10 h 20 min 57 s
